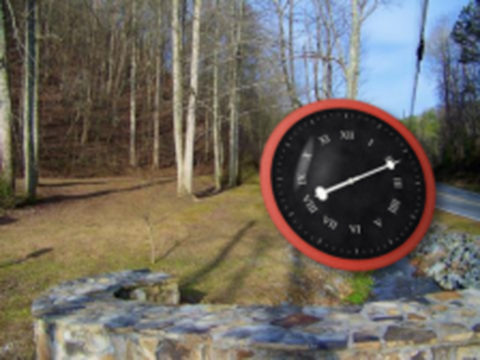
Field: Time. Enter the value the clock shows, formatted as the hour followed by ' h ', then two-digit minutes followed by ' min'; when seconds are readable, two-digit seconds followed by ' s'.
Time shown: 8 h 11 min
